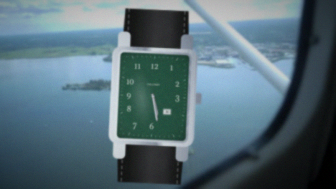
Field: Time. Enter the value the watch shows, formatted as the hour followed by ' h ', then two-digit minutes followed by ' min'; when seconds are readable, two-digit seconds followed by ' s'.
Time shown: 5 h 28 min
